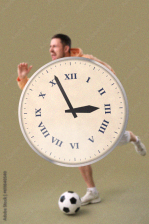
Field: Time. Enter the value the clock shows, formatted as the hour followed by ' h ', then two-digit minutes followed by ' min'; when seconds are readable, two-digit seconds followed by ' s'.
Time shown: 2 h 56 min
